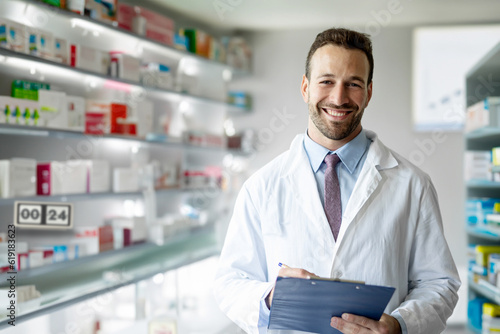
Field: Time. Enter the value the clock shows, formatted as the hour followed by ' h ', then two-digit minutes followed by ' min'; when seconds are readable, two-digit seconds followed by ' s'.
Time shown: 0 h 24 min
